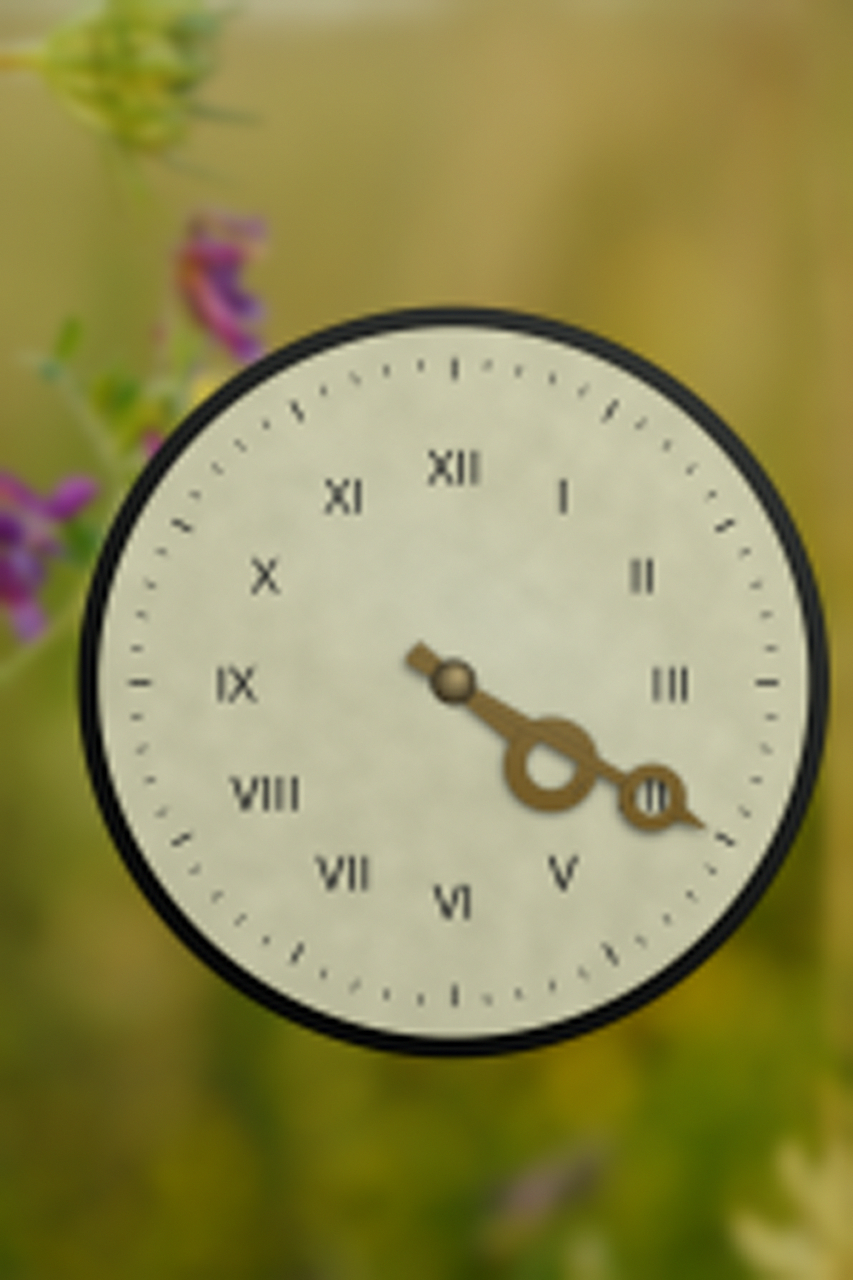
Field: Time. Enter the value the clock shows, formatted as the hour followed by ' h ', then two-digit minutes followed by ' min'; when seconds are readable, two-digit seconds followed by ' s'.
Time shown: 4 h 20 min
